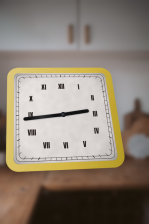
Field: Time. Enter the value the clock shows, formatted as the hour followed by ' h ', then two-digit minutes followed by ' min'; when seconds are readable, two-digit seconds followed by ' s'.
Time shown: 2 h 44 min
